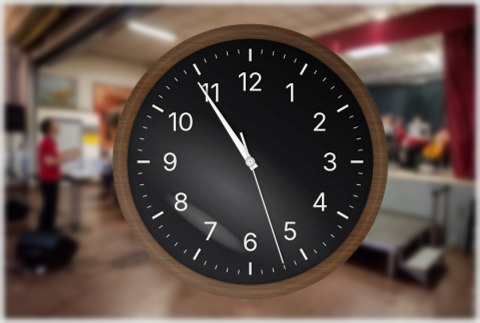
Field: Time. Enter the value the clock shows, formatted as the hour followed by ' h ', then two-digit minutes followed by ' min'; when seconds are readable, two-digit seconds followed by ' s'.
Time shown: 10 h 54 min 27 s
